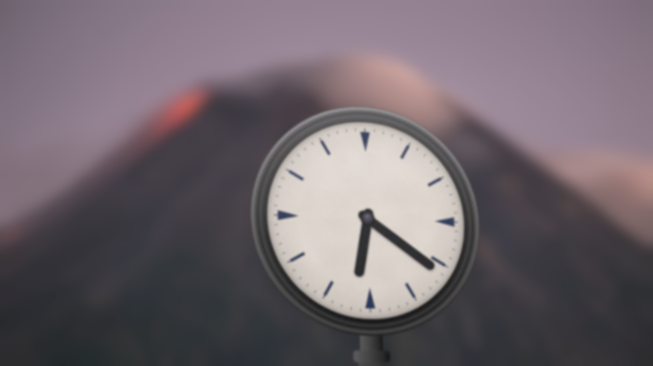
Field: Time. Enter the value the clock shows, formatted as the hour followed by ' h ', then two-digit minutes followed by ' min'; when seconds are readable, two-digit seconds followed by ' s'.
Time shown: 6 h 21 min
